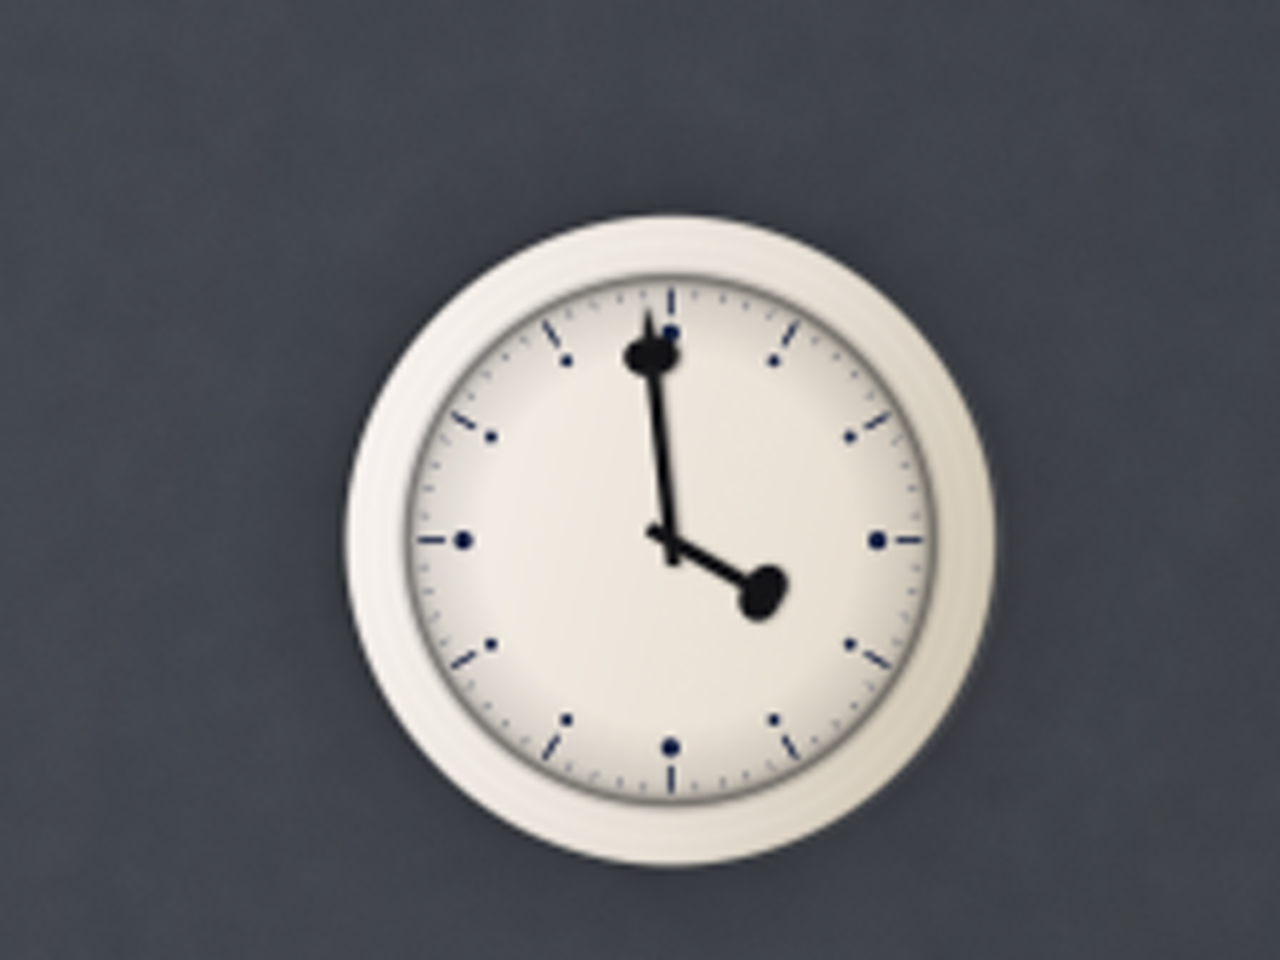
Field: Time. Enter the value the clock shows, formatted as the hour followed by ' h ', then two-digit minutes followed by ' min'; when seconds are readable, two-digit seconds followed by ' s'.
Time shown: 3 h 59 min
